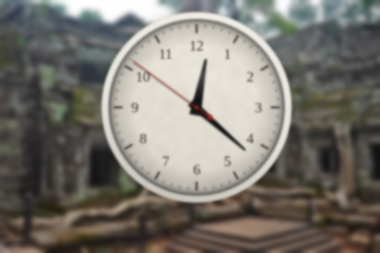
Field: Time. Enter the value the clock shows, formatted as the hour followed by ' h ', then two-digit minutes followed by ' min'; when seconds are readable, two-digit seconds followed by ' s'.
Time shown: 12 h 21 min 51 s
